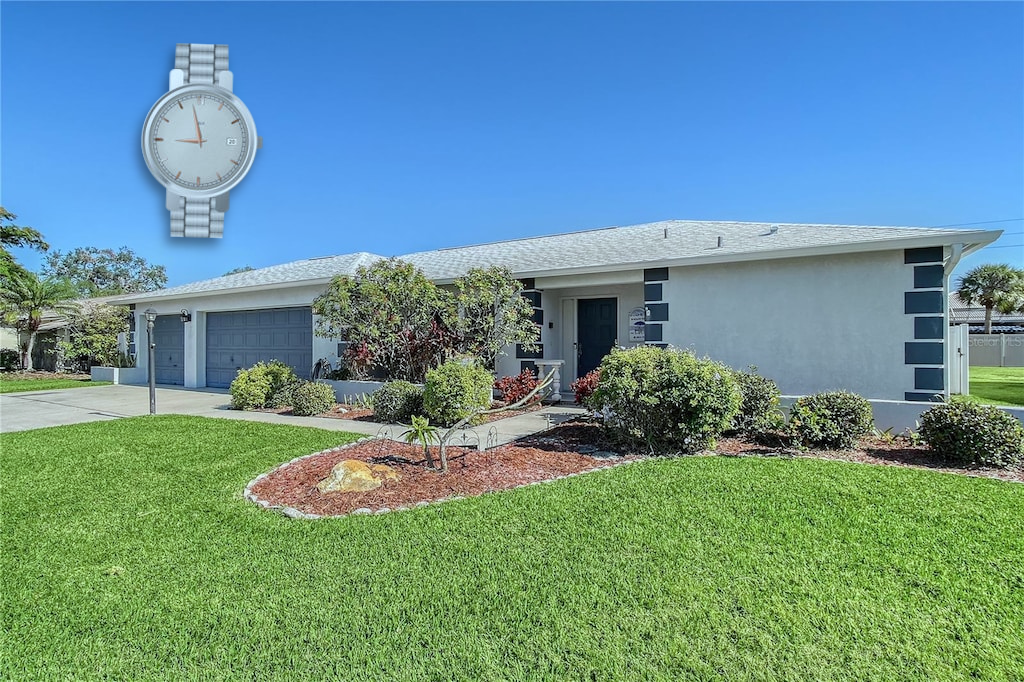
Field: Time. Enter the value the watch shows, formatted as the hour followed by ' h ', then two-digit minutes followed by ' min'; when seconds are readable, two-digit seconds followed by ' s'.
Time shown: 8 h 58 min
